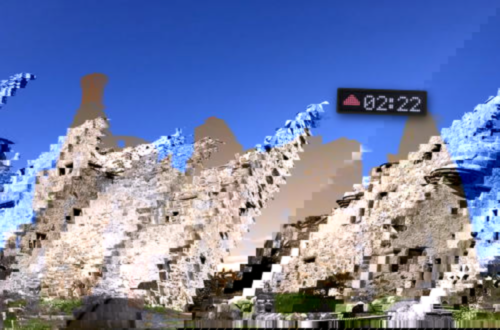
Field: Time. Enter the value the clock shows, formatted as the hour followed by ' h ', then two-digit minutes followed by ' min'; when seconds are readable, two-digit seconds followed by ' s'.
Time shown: 2 h 22 min
